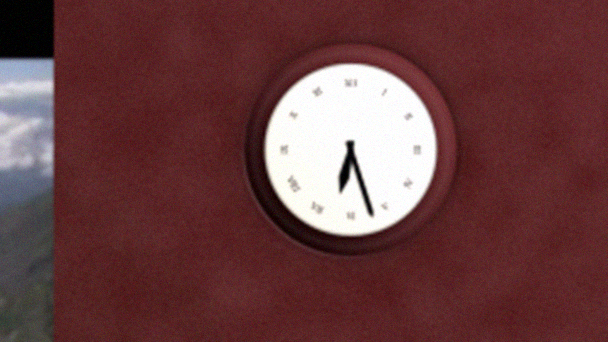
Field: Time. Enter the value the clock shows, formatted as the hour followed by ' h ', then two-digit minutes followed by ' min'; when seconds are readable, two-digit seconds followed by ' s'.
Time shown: 6 h 27 min
